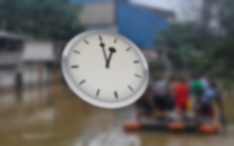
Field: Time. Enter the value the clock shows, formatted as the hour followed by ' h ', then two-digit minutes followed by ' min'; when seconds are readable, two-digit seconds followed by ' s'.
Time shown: 1 h 00 min
